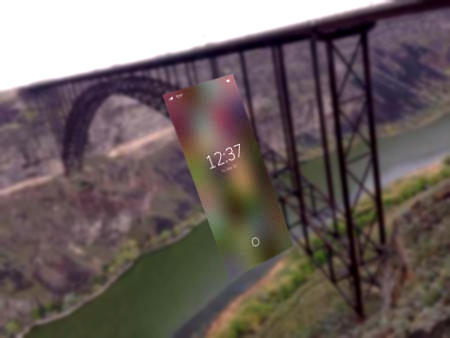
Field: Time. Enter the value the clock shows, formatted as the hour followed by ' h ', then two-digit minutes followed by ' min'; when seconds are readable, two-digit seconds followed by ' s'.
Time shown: 12 h 37 min
